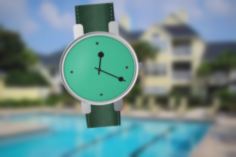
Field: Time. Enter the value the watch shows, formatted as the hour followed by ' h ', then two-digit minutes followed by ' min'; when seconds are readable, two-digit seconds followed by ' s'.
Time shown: 12 h 20 min
